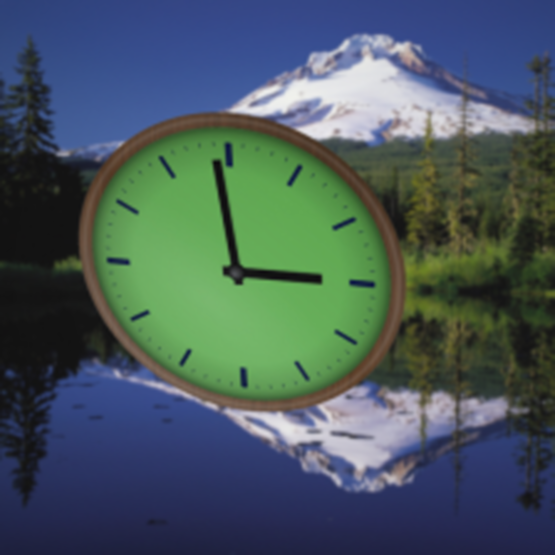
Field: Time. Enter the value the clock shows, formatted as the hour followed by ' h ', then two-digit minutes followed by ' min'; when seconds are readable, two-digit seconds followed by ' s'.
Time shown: 2 h 59 min
